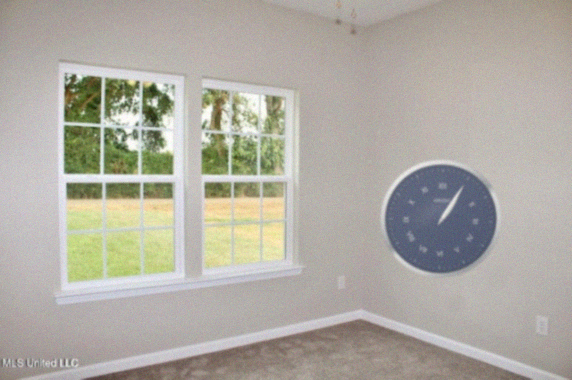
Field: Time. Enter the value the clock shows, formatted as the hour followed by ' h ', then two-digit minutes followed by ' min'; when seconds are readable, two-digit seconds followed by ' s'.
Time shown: 1 h 05 min
